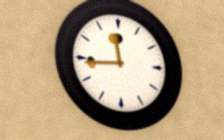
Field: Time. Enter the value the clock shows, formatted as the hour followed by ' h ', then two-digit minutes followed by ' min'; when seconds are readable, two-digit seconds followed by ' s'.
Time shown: 11 h 44 min
